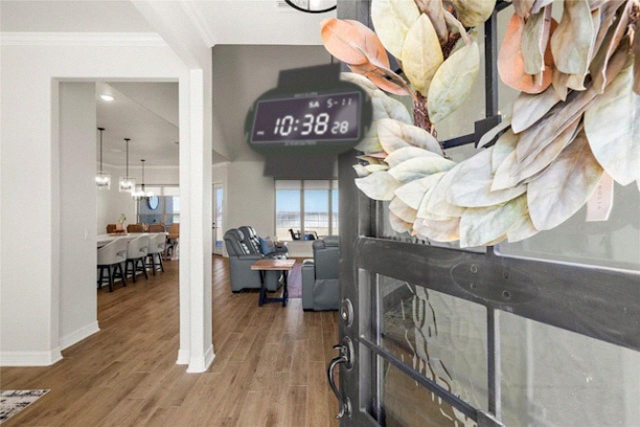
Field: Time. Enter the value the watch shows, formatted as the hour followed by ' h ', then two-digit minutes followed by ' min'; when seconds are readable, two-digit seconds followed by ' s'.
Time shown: 10 h 38 min 28 s
